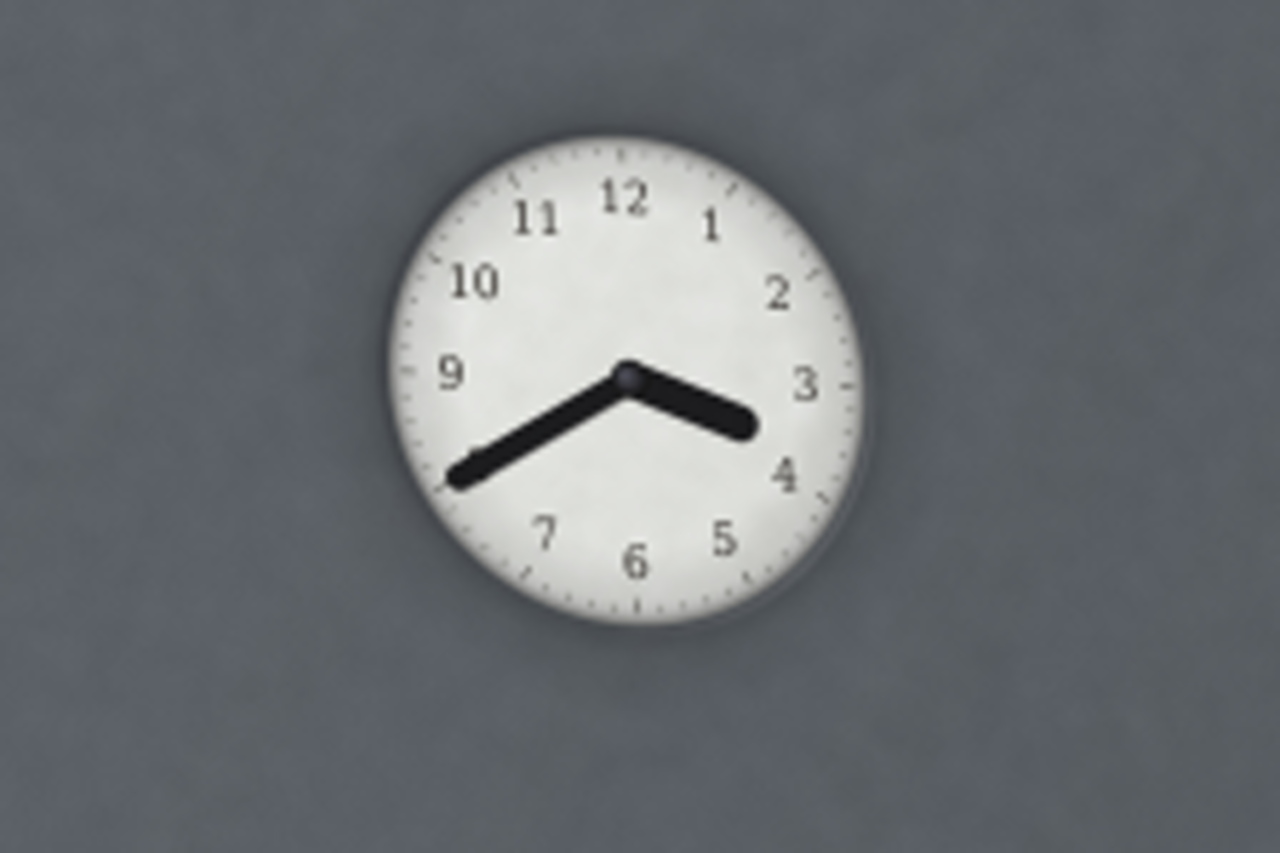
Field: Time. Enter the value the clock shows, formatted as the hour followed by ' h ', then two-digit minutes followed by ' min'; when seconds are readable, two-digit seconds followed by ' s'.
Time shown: 3 h 40 min
